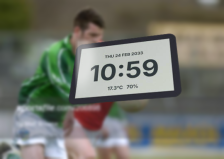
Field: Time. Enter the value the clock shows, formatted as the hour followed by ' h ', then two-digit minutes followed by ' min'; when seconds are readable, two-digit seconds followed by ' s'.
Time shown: 10 h 59 min
